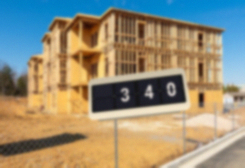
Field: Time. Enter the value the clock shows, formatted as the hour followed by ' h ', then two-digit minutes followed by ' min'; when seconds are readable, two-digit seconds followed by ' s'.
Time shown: 3 h 40 min
